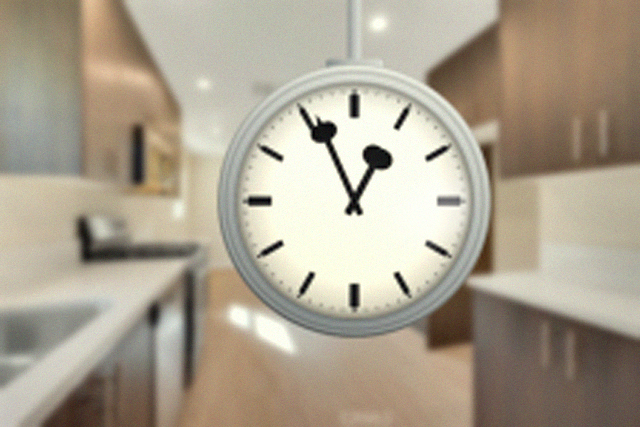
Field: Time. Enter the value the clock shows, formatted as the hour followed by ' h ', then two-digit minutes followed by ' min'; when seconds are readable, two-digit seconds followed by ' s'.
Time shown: 12 h 56 min
